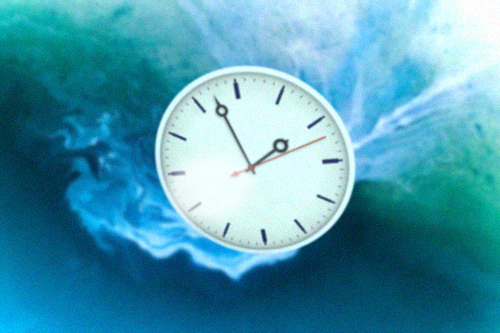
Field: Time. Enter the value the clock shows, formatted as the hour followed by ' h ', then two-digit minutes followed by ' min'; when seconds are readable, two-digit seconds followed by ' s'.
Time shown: 1 h 57 min 12 s
